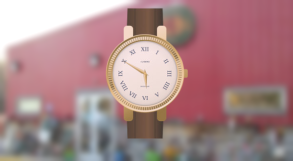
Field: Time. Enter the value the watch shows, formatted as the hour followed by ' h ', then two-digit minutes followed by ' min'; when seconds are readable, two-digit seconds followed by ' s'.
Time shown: 5 h 50 min
